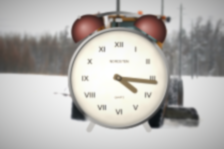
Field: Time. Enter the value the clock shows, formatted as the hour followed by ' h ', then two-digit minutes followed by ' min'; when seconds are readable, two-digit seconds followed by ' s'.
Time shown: 4 h 16 min
